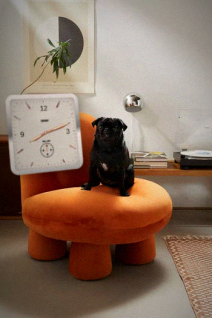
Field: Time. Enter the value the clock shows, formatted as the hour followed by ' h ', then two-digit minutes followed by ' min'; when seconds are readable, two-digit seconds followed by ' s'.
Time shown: 8 h 12 min
